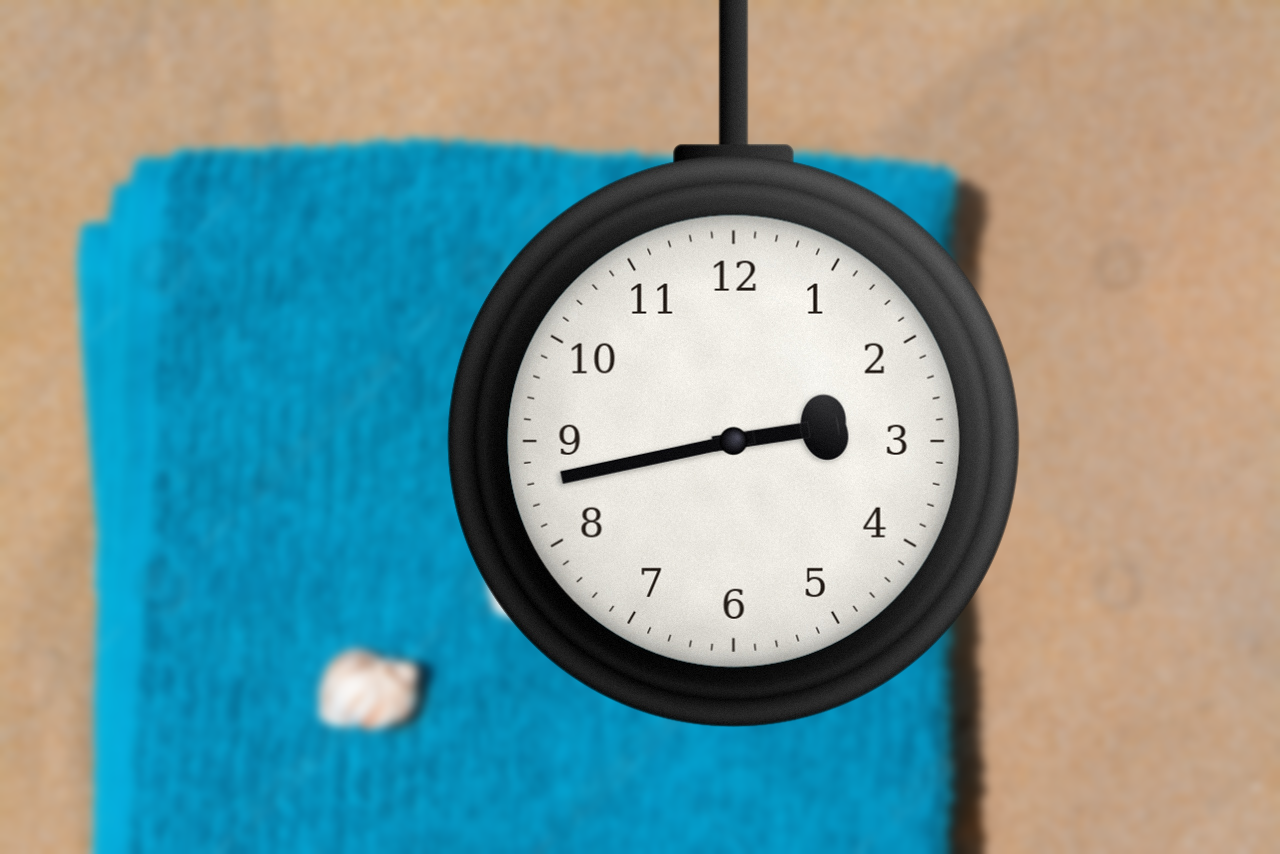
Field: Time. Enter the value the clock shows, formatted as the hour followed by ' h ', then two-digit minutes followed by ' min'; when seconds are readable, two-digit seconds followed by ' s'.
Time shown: 2 h 43 min
